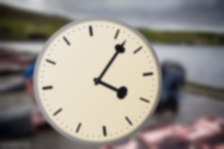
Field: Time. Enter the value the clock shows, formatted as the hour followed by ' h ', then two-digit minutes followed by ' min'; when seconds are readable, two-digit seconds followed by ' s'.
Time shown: 4 h 07 min
